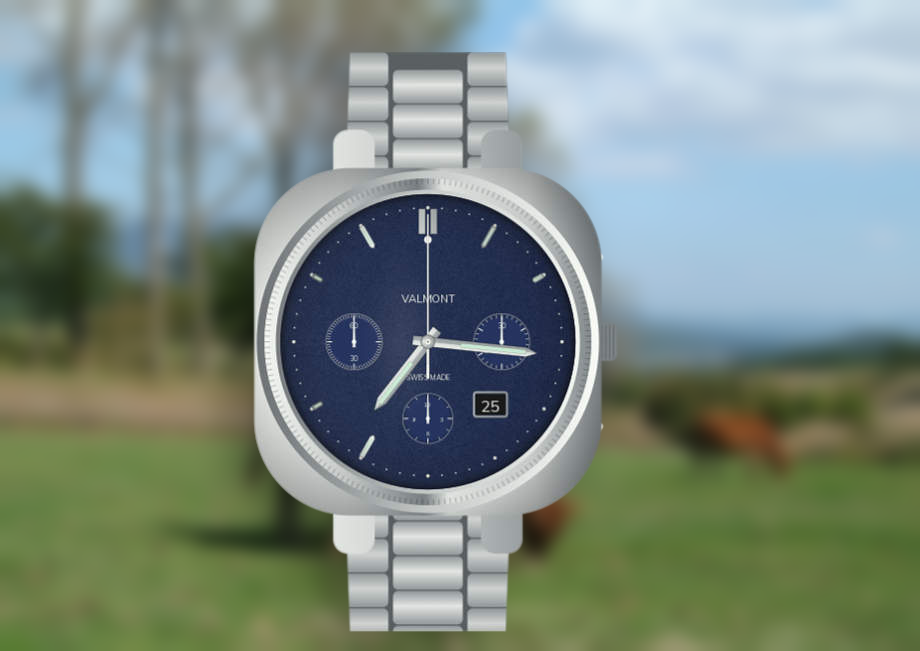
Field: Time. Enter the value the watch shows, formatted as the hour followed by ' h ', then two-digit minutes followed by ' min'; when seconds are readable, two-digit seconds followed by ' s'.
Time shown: 7 h 16 min
